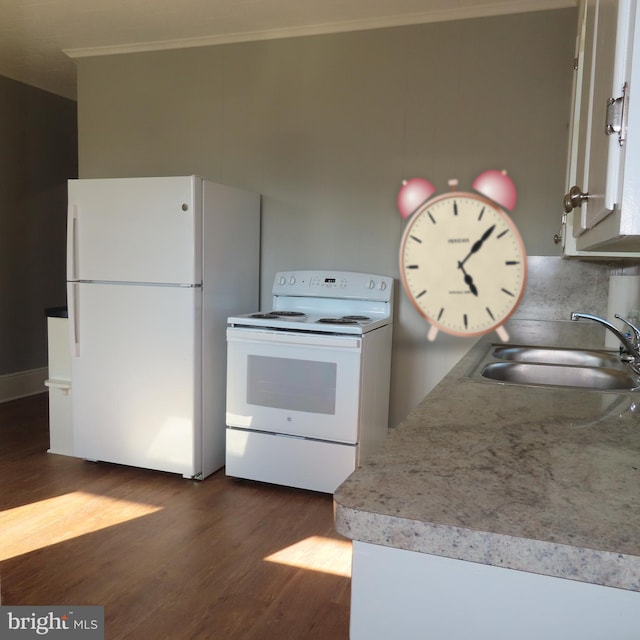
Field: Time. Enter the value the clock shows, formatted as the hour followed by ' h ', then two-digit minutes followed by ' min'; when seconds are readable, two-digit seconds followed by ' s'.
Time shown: 5 h 08 min
